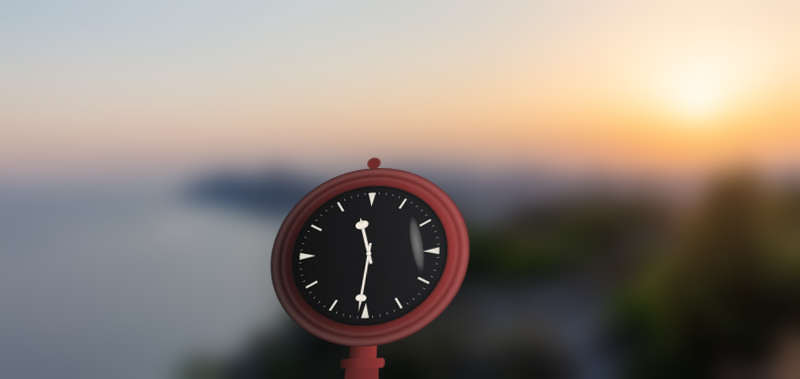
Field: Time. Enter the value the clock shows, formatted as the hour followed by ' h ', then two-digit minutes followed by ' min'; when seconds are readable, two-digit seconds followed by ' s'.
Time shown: 11 h 31 min
